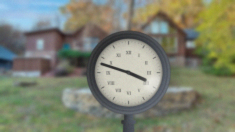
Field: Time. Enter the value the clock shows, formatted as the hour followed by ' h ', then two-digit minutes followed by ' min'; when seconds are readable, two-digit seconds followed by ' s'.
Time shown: 3 h 48 min
